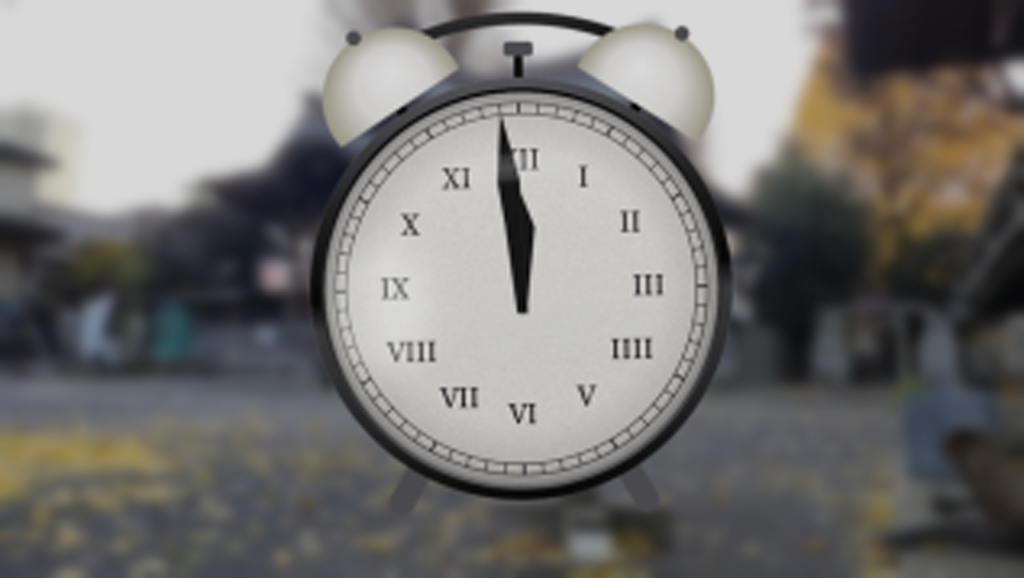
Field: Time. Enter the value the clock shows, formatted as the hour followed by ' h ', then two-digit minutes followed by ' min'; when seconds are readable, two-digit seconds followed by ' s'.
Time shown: 11 h 59 min
